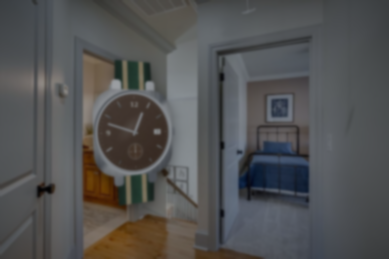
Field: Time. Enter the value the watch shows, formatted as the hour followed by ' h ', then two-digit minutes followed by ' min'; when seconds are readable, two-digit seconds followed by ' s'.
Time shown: 12 h 48 min
